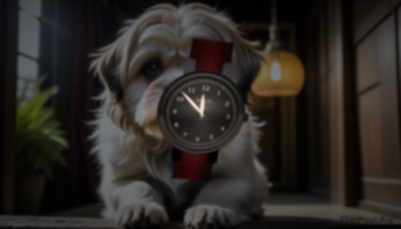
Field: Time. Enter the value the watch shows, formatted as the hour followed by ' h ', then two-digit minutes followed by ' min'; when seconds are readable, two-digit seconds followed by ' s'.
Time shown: 11 h 52 min
